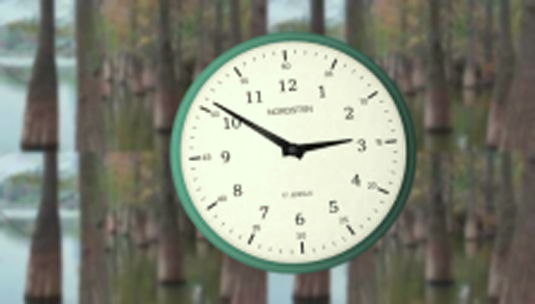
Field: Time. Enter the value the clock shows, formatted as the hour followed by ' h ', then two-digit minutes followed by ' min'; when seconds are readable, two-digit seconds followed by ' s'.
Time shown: 2 h 51 min
